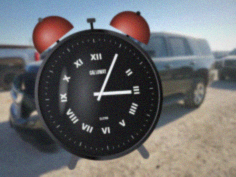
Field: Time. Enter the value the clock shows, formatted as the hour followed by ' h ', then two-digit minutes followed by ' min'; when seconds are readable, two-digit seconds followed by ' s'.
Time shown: 3 h 05 min
